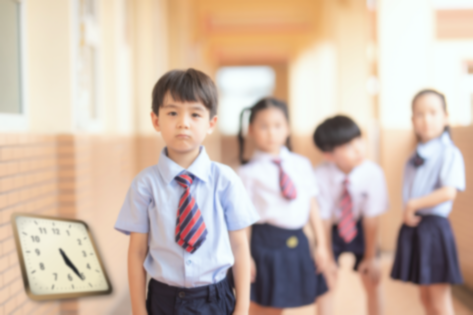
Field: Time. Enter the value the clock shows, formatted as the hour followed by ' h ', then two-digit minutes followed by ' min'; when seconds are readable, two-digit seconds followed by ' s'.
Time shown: 5 h 26 min
